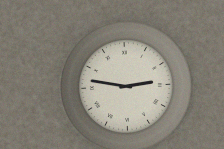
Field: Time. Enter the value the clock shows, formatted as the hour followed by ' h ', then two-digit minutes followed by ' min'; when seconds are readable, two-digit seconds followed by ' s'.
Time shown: 2 h 47 min
